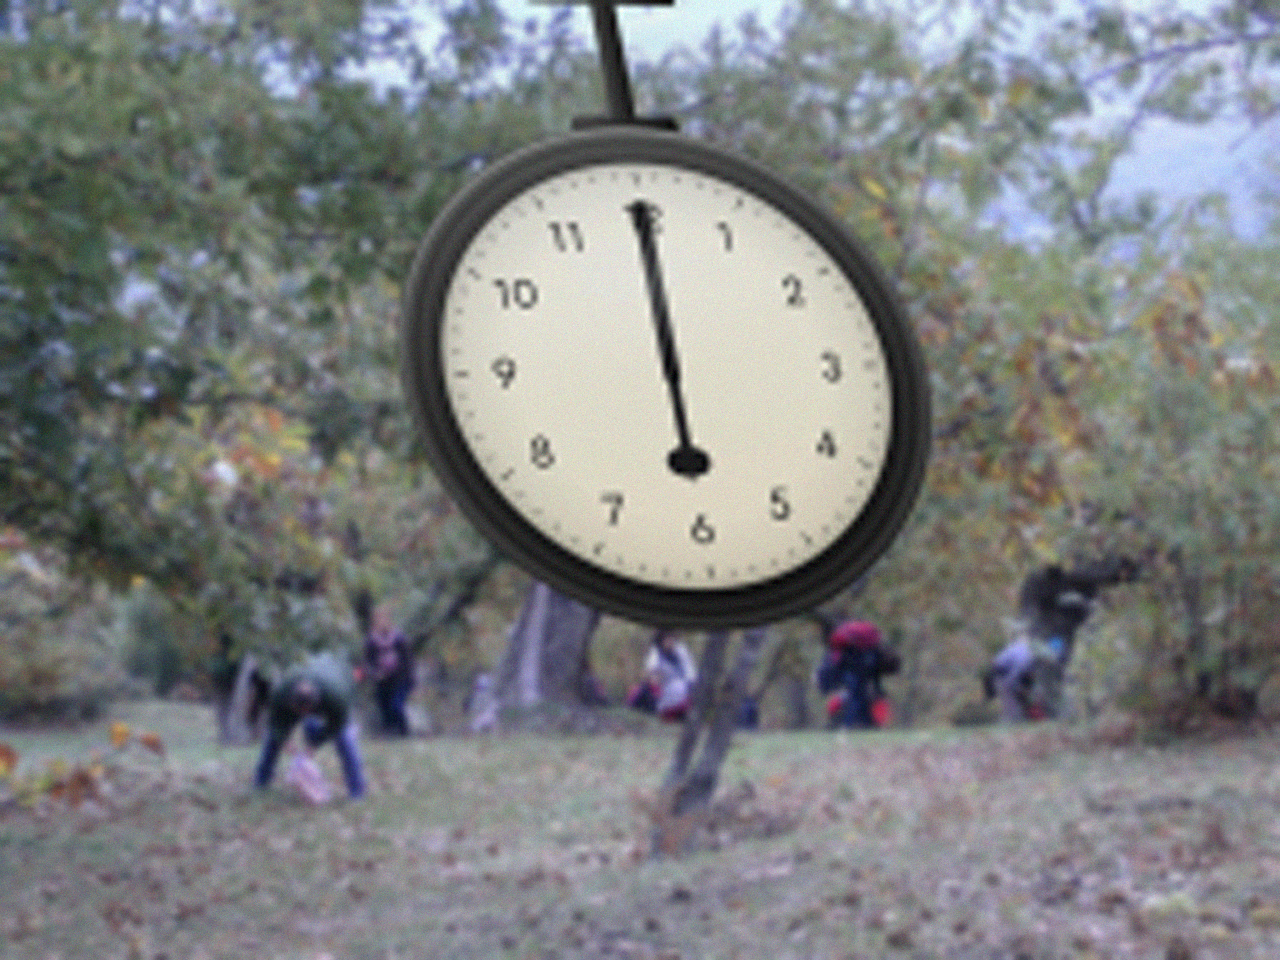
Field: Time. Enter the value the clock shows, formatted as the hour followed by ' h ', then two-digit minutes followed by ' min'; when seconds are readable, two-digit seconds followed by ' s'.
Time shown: 6 h 00 min
